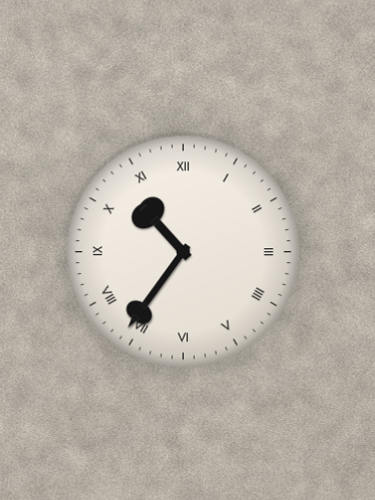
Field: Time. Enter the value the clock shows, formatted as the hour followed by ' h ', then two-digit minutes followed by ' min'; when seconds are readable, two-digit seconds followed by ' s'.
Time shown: 10 h 36 min
